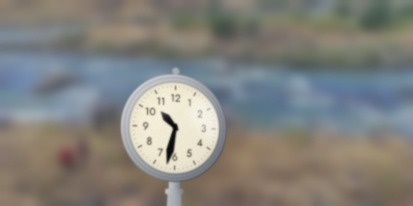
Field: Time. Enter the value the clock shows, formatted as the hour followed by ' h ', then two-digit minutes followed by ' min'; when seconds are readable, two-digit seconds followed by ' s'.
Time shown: 10 h 32 min
